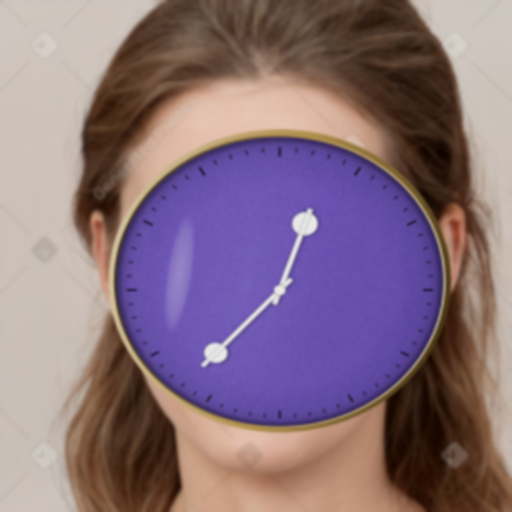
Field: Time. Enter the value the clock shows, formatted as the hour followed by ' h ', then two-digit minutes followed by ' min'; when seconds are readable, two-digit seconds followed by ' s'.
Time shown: 12 h 37 min
